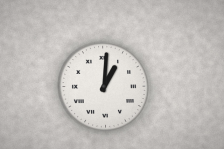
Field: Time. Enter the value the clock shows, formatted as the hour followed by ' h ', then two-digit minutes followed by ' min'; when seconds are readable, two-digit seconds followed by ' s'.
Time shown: 1 h 01 min
